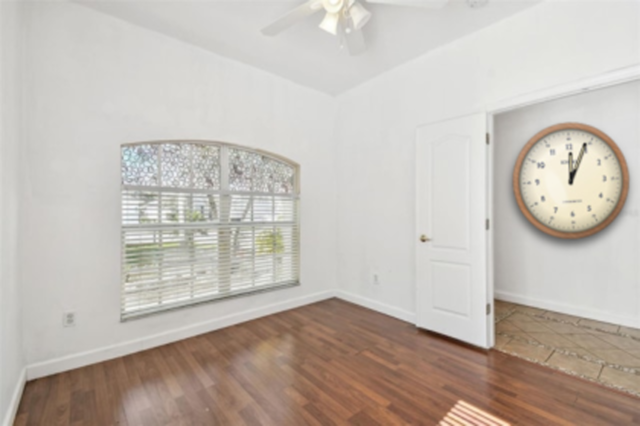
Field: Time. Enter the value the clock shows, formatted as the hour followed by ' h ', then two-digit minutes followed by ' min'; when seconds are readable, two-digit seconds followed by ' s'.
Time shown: 12 h 04 min
